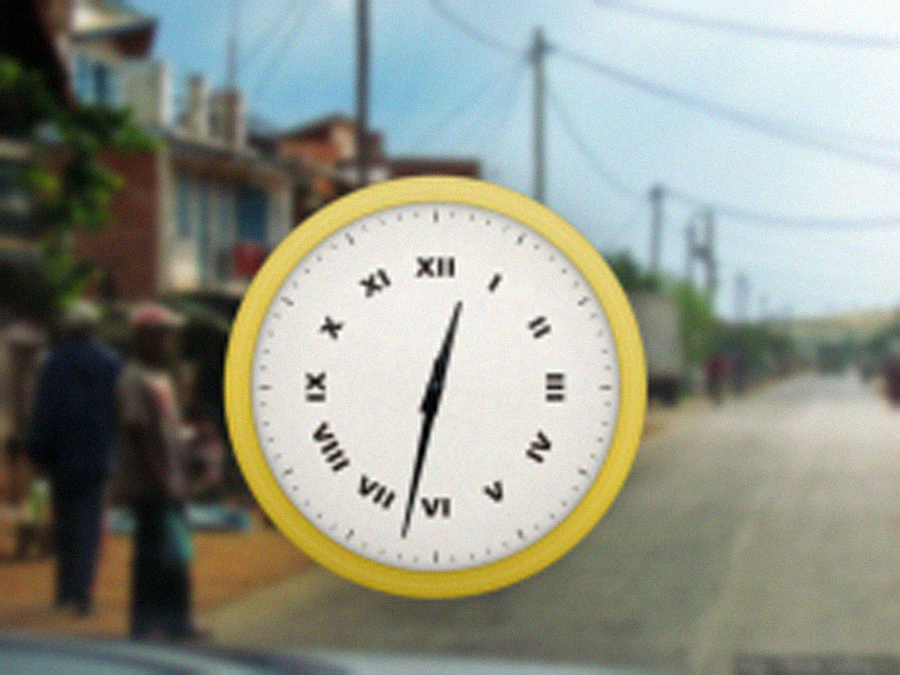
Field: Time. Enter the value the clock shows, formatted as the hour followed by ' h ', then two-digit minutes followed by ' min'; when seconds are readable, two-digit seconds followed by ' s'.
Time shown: 12 h 32 min
